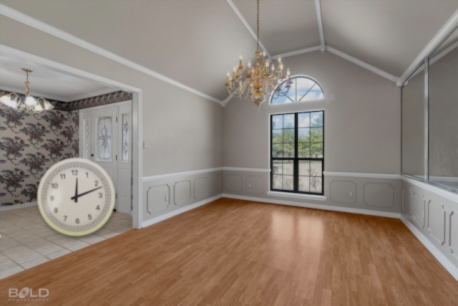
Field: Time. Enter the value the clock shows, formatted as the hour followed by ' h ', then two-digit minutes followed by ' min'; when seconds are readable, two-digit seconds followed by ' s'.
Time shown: 12 h 12 min
